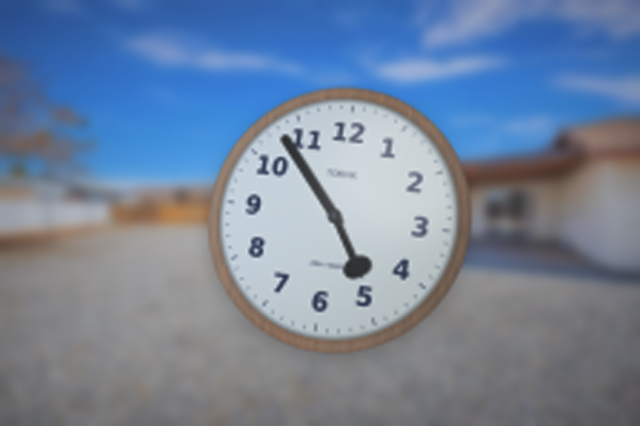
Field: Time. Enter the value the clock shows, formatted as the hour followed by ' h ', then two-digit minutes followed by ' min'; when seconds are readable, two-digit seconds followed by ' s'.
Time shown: 4 h 53 min
